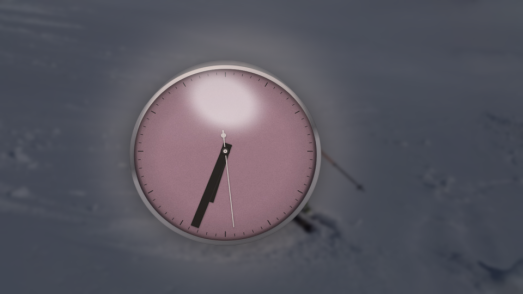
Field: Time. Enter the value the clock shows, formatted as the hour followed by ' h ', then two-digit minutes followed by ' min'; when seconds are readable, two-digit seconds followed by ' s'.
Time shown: 6 h 33 min 29 s
